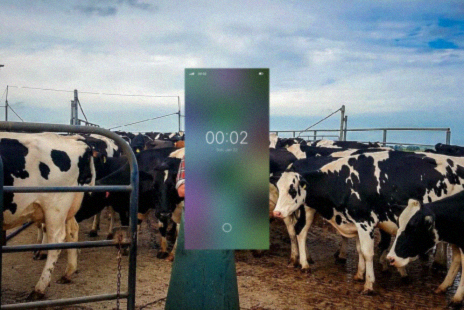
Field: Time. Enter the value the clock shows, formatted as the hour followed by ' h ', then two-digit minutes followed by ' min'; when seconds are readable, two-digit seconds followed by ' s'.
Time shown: 0 h 02 min
